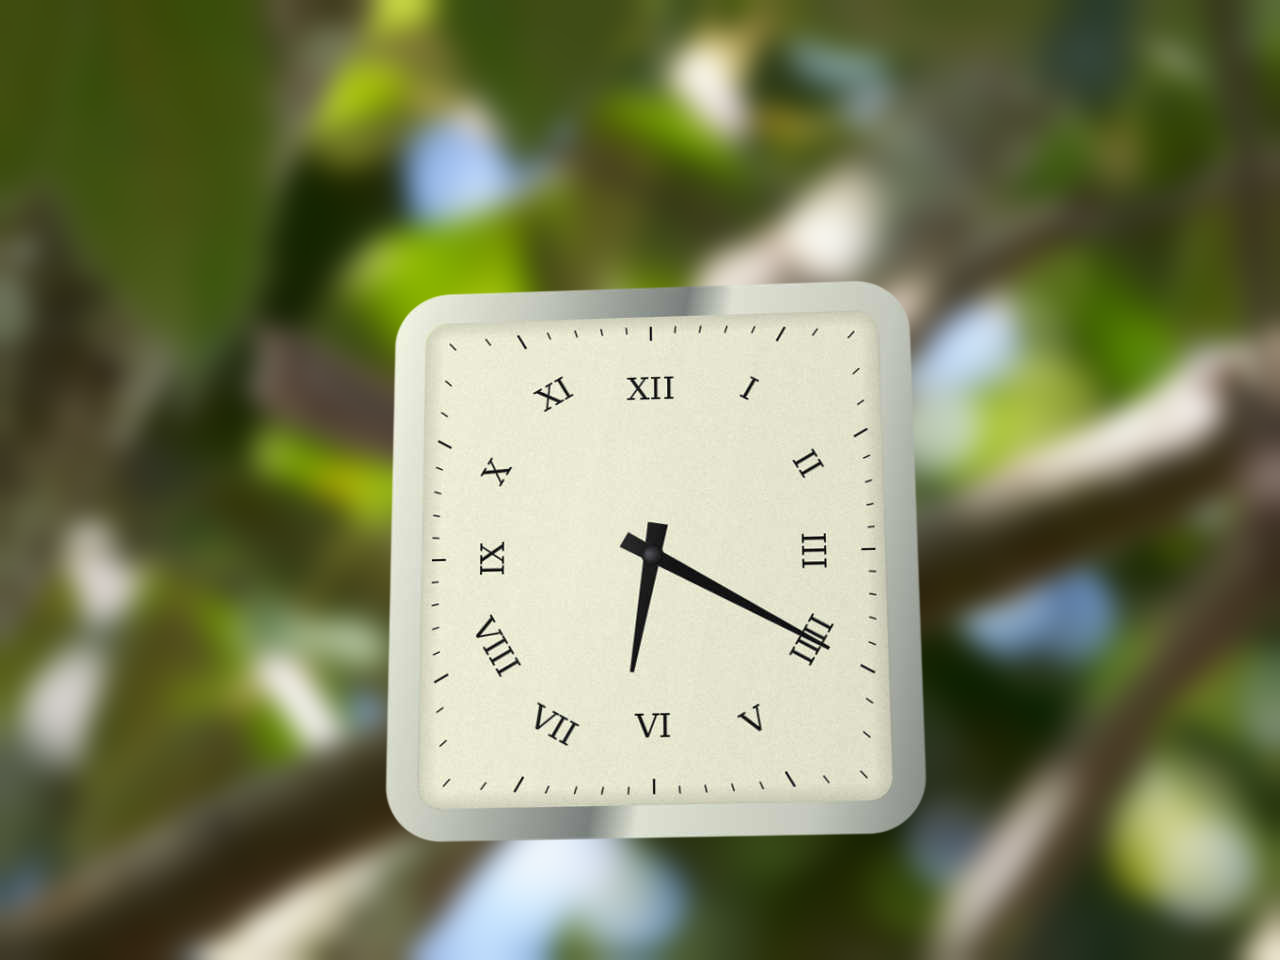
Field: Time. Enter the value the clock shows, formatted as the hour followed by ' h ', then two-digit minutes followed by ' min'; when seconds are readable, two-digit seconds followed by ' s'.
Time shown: 6 h 20 min
